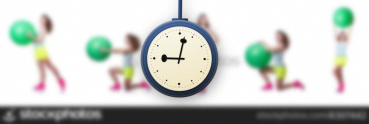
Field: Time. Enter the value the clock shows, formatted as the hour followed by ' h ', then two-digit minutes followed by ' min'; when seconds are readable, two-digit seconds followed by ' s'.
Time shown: 9 h 02 min
